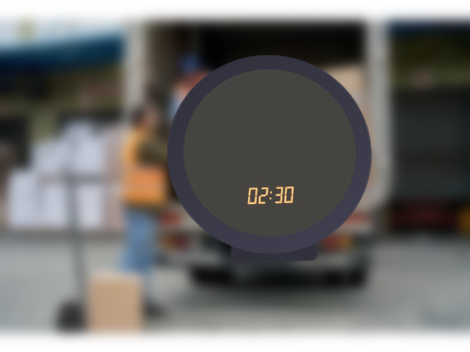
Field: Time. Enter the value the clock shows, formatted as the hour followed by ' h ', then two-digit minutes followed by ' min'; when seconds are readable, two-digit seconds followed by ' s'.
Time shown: 2 h 30 min
